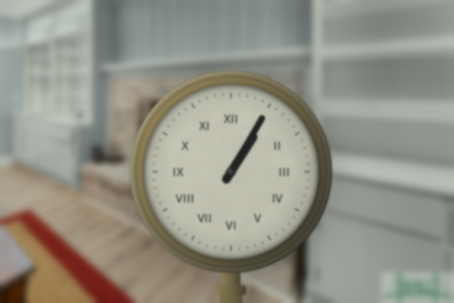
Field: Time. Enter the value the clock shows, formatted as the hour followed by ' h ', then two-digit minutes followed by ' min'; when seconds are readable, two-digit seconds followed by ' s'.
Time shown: 1 h 05 min
